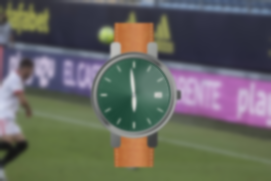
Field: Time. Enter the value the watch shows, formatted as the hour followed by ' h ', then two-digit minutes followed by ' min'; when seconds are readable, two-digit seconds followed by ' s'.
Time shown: 5 h 59 min
